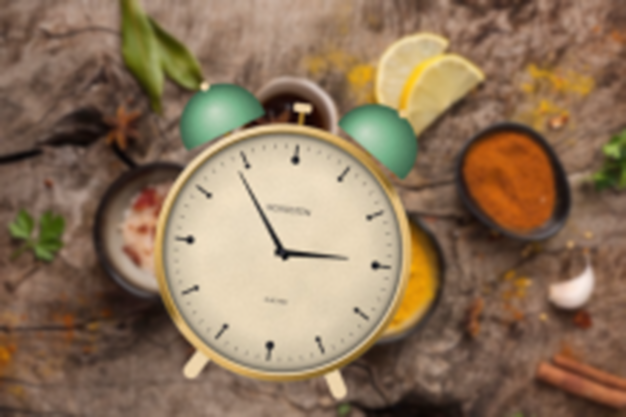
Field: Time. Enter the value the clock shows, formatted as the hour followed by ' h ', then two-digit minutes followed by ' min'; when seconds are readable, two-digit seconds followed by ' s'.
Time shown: 2 h 54 min
